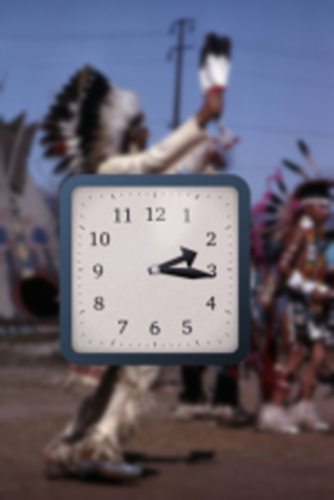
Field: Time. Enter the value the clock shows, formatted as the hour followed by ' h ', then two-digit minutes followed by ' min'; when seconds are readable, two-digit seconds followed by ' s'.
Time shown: 2 h 16 min
